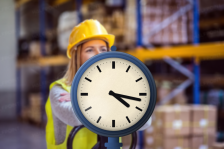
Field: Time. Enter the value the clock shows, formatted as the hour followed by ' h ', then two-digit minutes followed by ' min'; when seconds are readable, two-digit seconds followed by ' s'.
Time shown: 4 h 17 min
